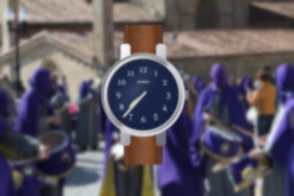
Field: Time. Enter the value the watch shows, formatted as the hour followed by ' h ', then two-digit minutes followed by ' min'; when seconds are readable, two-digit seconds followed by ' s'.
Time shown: 7 h 37 min
